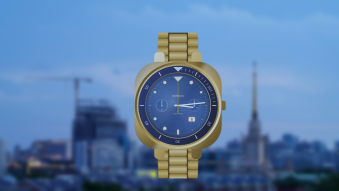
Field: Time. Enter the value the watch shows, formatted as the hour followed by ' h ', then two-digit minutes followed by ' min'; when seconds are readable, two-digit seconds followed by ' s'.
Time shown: 3 h 14 min
